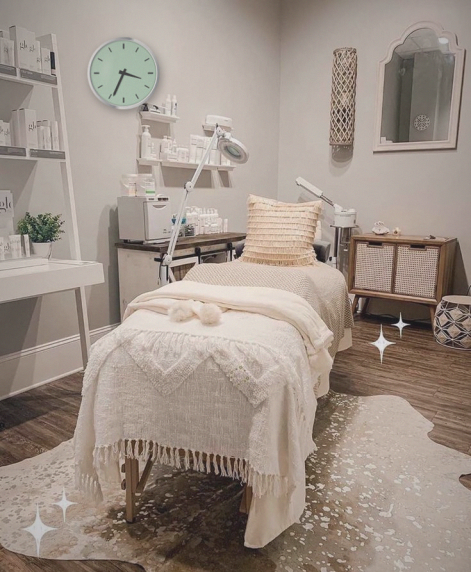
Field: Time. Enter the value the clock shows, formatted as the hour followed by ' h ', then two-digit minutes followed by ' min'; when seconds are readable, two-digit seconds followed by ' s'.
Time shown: 3 h 34 min
